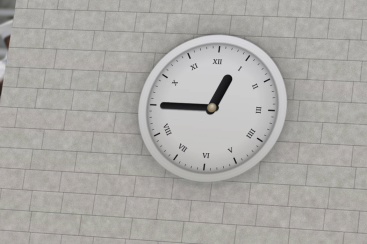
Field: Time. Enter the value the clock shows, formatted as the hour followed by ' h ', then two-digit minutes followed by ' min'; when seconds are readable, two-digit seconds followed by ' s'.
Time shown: 12 h 45 min
